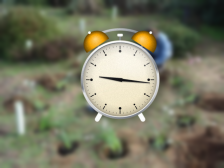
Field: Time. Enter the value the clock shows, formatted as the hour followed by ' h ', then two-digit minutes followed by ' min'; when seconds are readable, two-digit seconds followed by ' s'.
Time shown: 9 h 16 min
